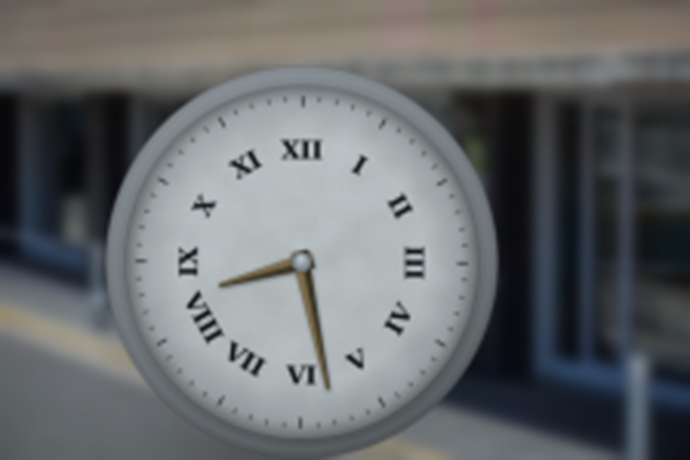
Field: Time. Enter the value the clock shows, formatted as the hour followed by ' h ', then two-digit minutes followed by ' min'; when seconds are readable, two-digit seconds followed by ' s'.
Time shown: 8 h 28 min
